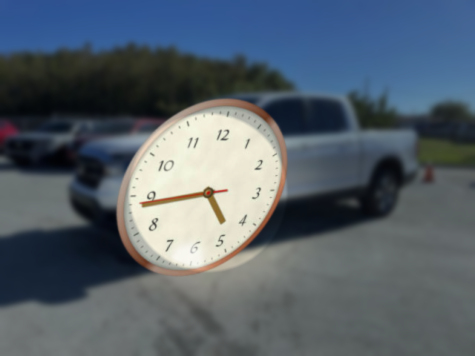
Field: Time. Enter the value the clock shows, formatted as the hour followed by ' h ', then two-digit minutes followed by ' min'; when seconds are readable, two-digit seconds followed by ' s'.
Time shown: 4 h 43 min 44 s
